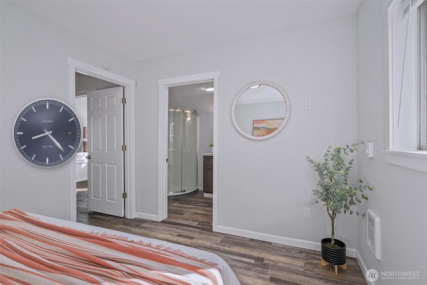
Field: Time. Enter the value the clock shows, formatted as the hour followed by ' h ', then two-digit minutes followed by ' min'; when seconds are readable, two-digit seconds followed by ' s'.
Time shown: 8 h 23 min
